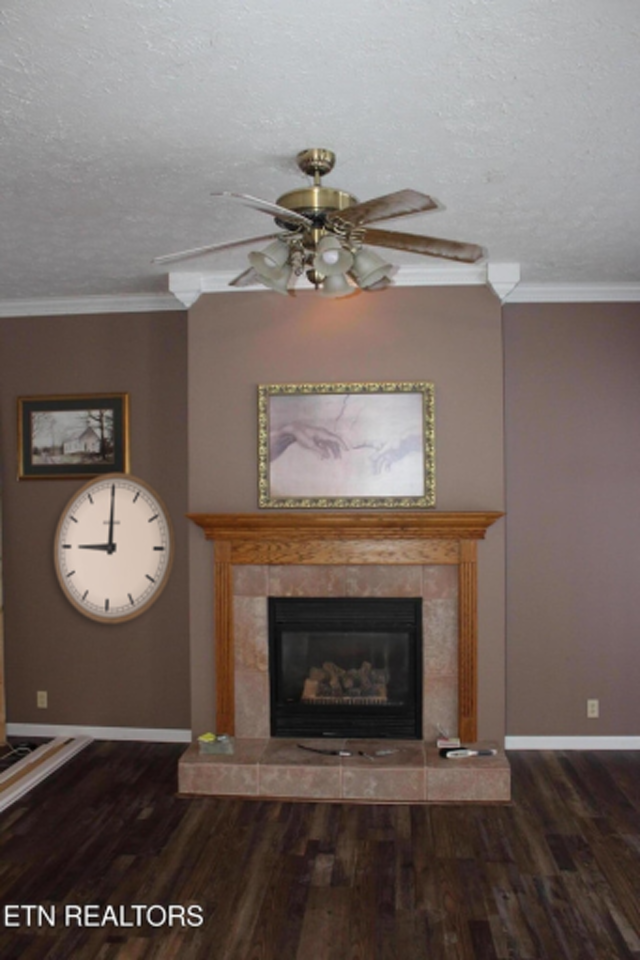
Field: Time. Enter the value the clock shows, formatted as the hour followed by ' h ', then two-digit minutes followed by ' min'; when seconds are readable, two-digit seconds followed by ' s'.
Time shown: 9 h 00 min
